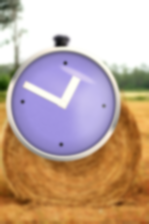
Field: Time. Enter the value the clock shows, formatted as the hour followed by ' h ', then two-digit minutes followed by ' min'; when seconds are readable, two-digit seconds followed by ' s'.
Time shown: 12 h 49 min
